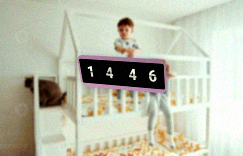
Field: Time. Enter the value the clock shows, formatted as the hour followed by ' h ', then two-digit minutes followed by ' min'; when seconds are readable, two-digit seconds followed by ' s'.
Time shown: 14 h 46 min
